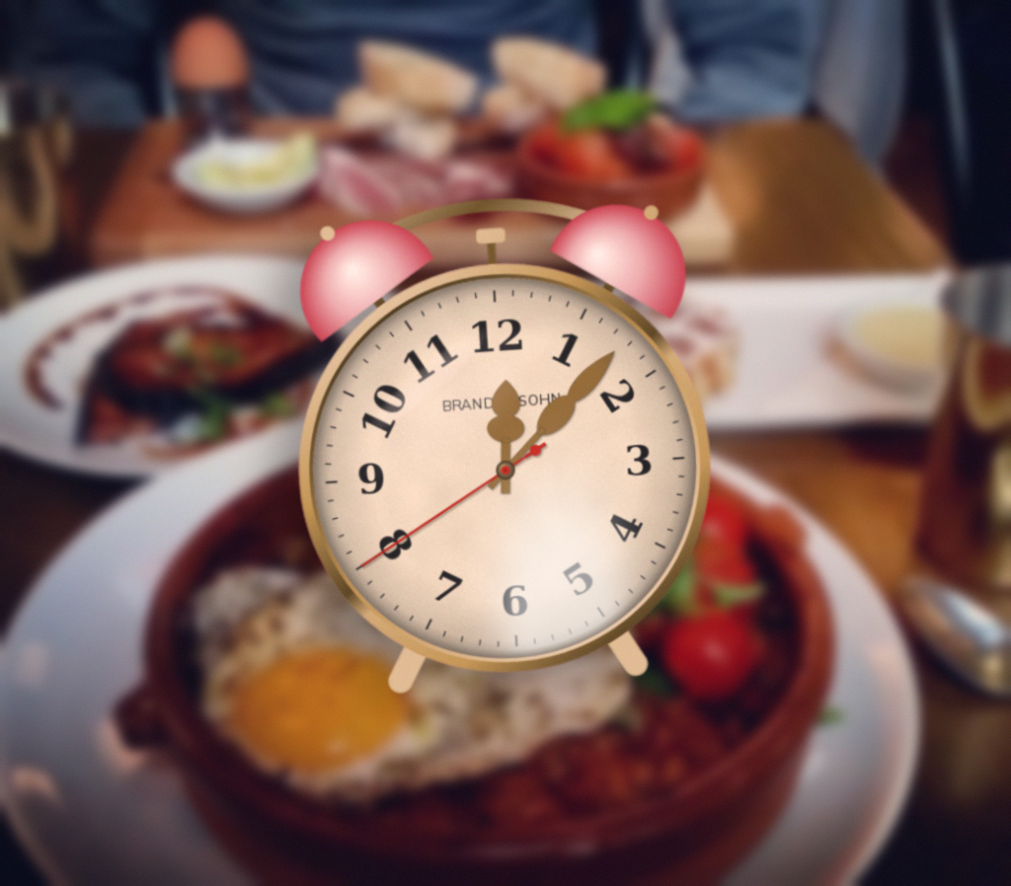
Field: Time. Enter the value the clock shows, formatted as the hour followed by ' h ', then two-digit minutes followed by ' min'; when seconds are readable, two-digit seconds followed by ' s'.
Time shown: 12 h 07 min 40 s
